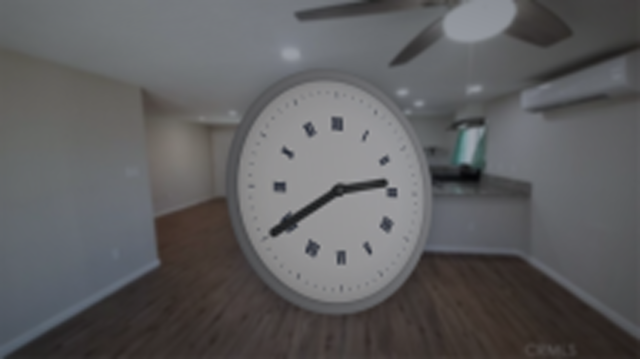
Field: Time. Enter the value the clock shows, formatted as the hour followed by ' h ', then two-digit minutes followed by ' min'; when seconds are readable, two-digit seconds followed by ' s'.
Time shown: 2 h 40 min
